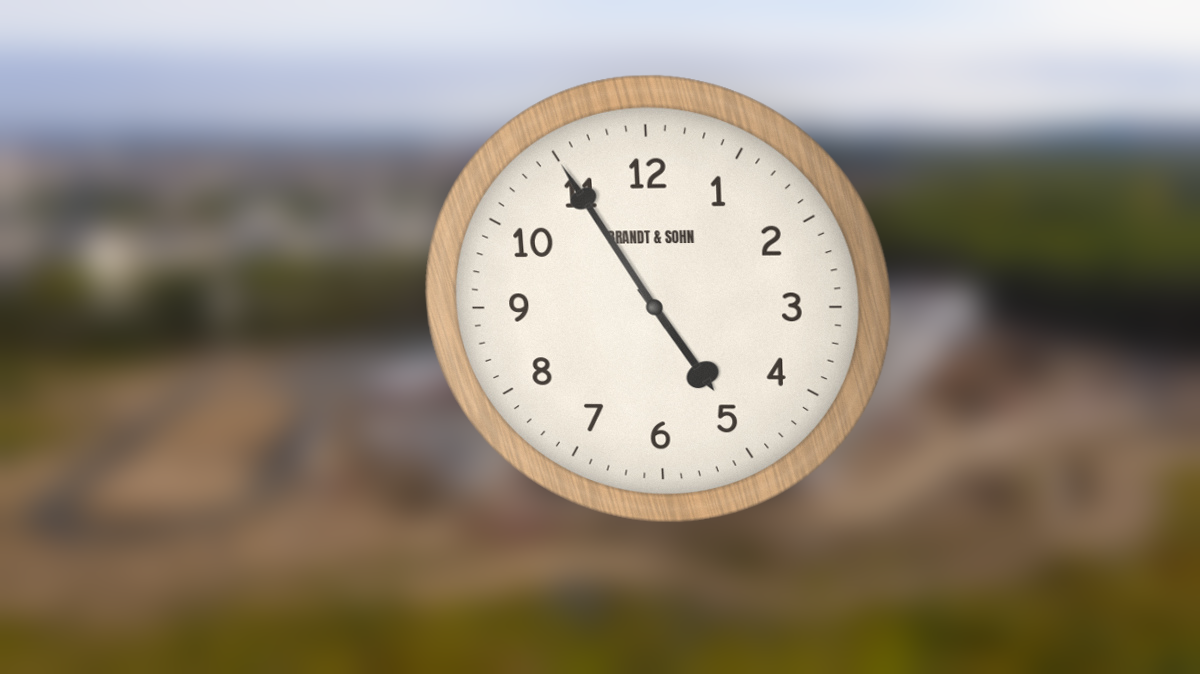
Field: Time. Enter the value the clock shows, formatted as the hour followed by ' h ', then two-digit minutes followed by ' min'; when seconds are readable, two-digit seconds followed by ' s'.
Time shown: 4 h 55 min
